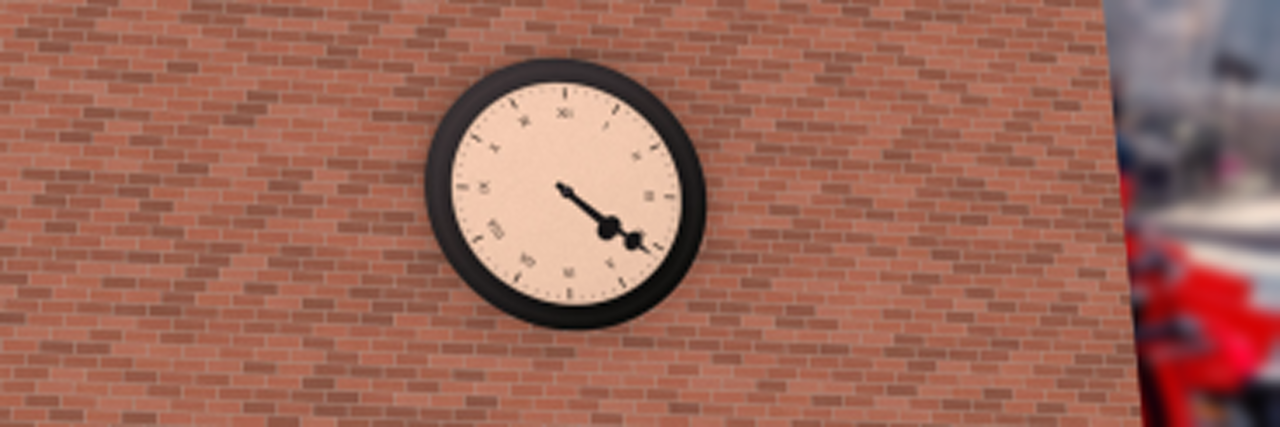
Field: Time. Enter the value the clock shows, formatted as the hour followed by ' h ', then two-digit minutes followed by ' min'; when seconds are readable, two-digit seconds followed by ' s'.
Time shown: 4 h 21 min
